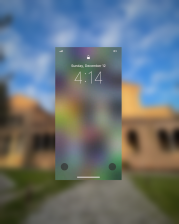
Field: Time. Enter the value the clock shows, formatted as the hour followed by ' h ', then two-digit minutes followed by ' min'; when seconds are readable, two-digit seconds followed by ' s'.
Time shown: 4 h 14 min
